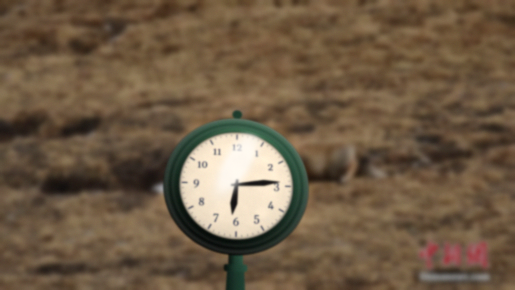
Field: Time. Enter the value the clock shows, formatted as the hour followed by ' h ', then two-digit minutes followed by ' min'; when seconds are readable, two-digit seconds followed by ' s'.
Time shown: 6 h 14 min
